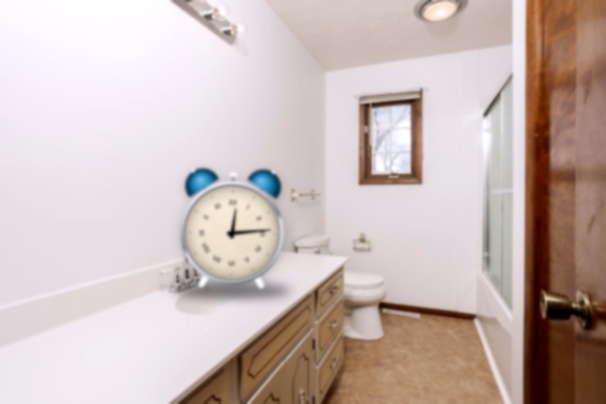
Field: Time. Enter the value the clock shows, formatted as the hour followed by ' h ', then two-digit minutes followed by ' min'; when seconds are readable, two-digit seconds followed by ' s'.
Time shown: 12 h 14 min
